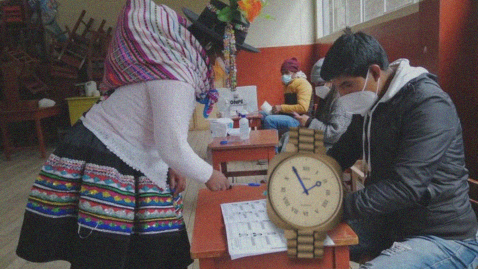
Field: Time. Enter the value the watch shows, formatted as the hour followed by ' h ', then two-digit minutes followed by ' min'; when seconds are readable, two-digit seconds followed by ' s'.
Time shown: 1 h 55 min
